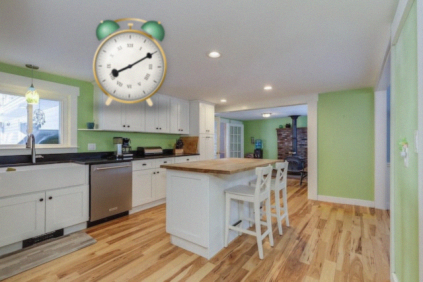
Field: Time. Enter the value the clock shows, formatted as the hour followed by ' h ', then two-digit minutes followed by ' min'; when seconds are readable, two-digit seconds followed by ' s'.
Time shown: 8 h 10 min
